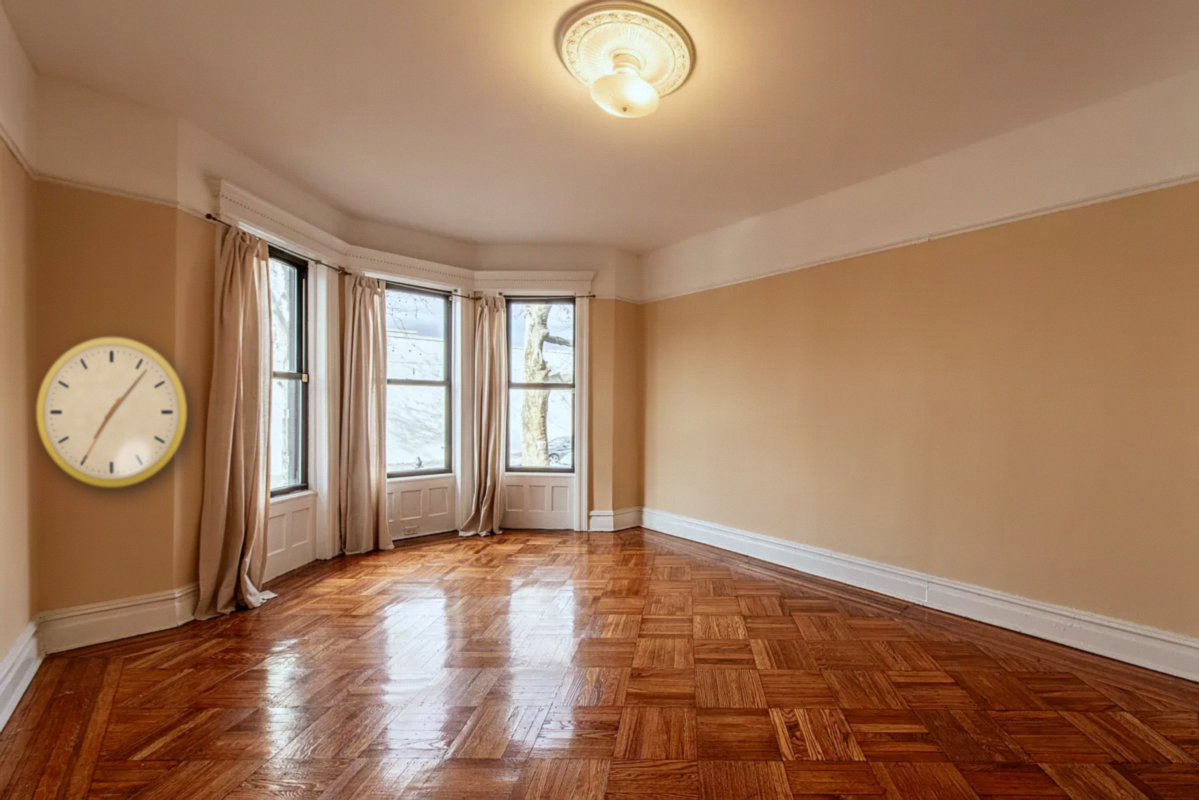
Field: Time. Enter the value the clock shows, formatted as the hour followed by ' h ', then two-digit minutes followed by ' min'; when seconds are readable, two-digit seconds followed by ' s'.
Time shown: 7 h 06 min 35 s
